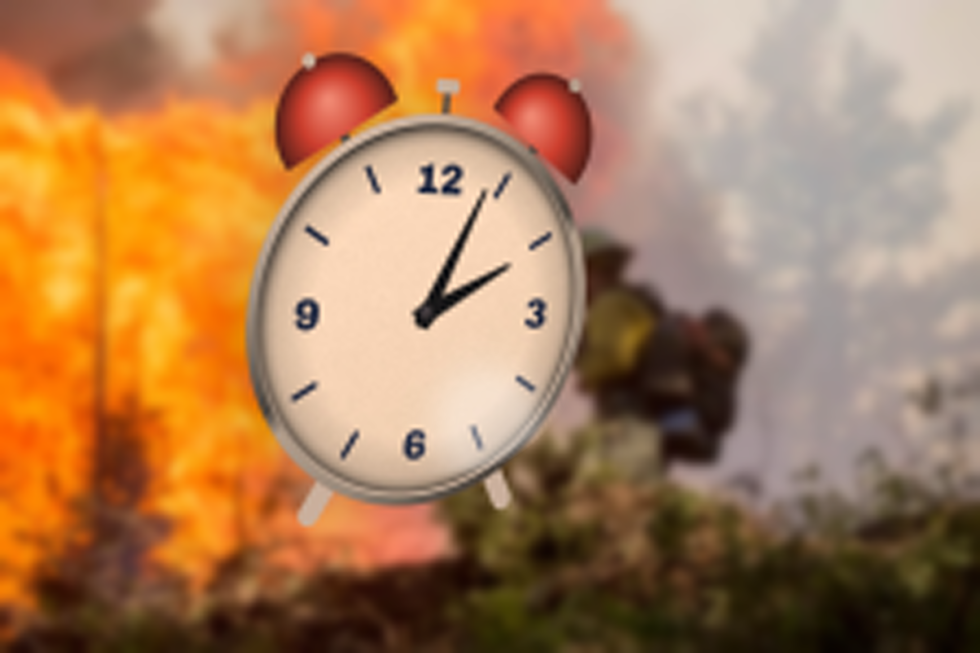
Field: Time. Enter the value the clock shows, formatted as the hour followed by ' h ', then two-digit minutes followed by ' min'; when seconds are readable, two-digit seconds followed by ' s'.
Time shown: 2 h 04 min
